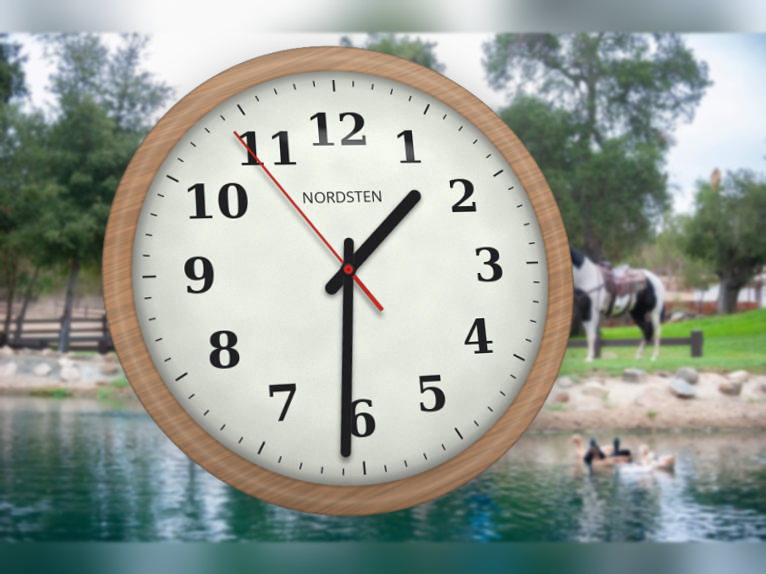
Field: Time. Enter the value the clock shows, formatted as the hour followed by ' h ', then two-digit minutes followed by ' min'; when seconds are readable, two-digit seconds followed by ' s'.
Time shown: 1 h 30 min 54 s
